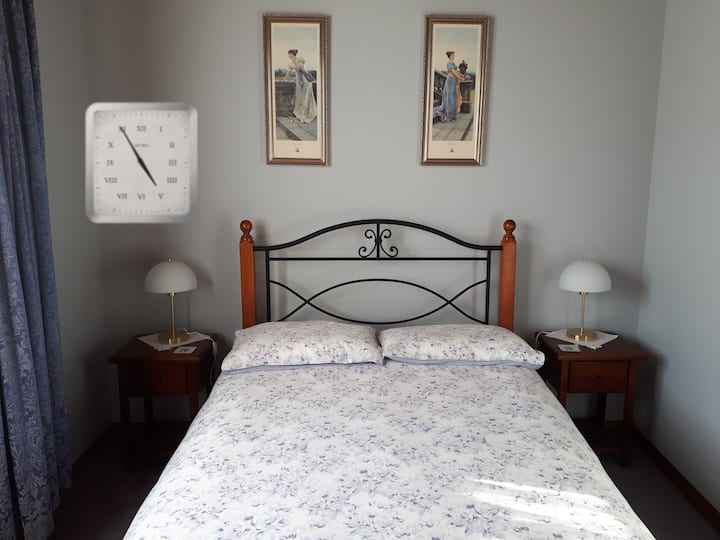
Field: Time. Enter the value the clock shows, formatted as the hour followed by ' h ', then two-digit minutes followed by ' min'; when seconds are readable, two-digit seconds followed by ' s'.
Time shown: 4 h 55 min
